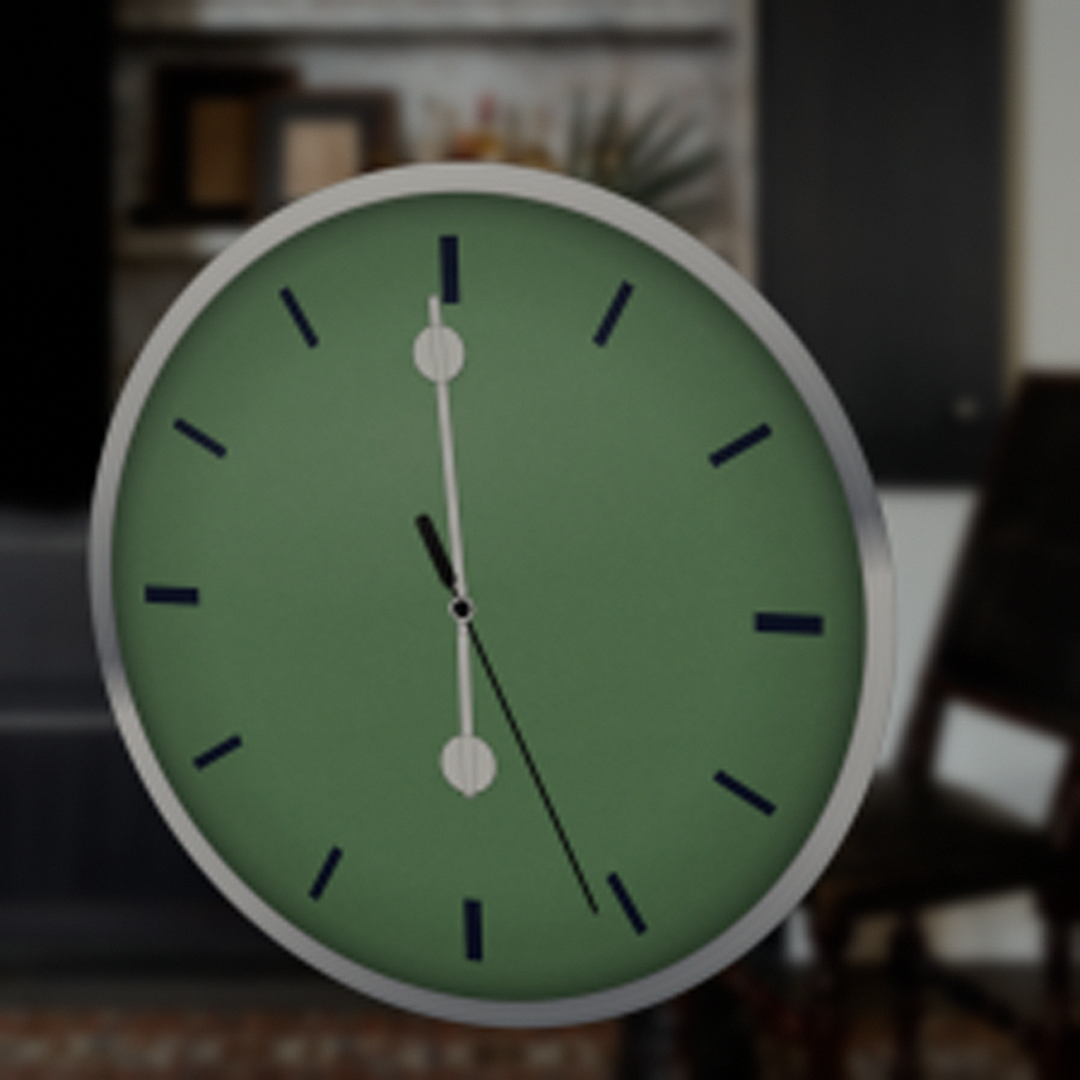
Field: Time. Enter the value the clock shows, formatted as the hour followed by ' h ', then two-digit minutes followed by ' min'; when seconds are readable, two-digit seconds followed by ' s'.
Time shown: 5 h 59 min 26 s
